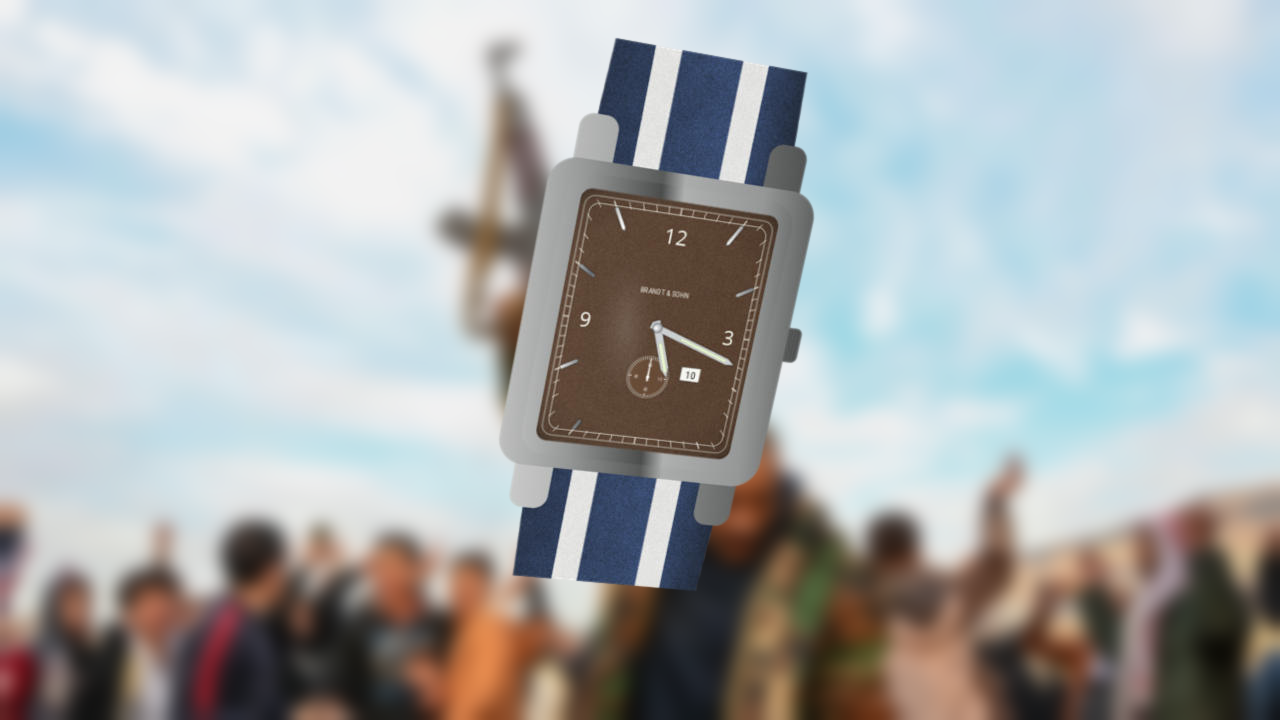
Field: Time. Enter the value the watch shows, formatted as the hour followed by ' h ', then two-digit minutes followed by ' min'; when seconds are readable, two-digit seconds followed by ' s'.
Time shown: 5 h 18 min
